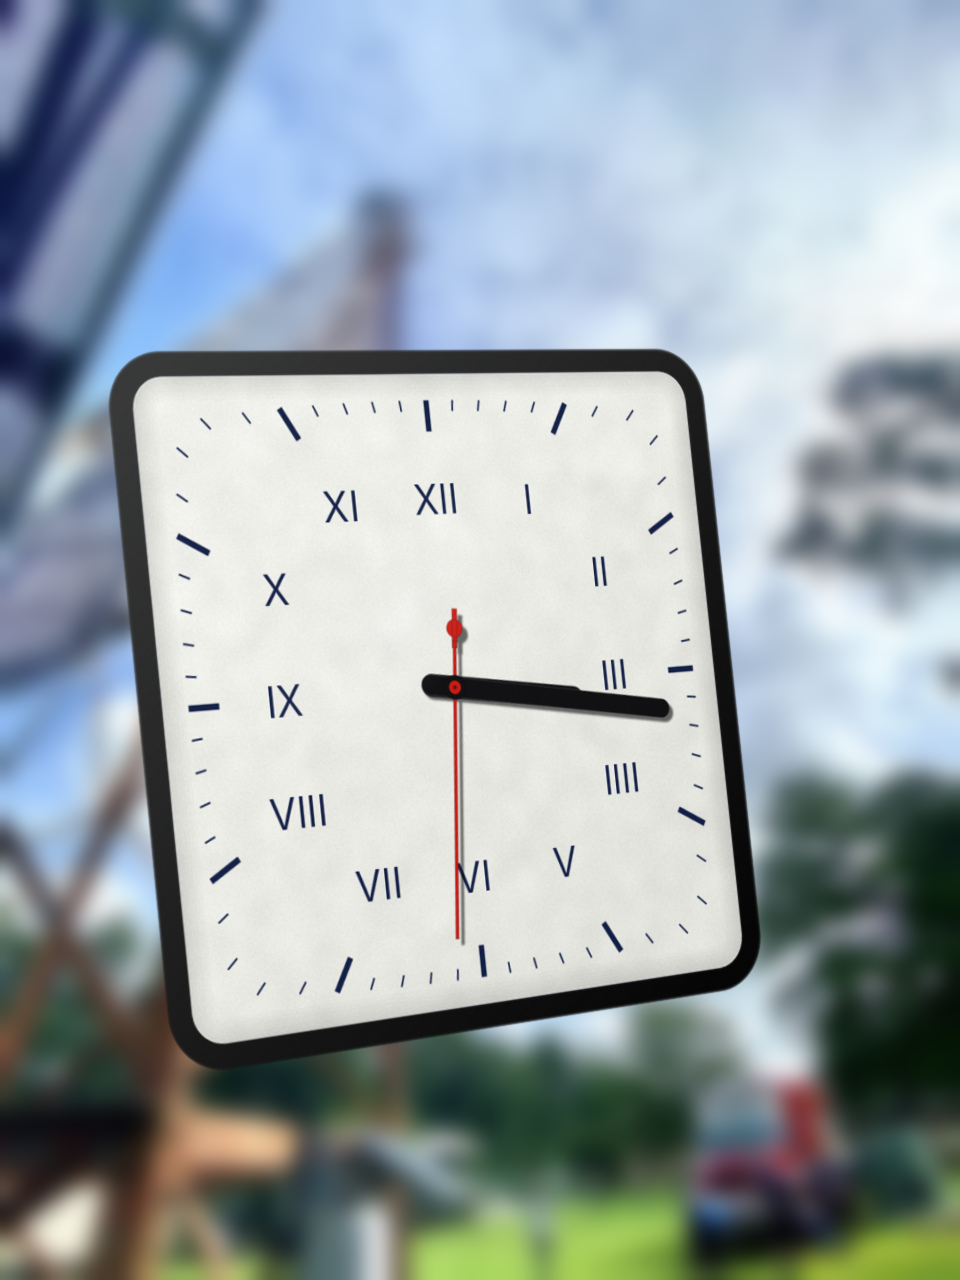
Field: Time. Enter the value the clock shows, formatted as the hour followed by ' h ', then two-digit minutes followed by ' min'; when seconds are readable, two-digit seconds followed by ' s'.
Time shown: 3 h 16 min 31 s
